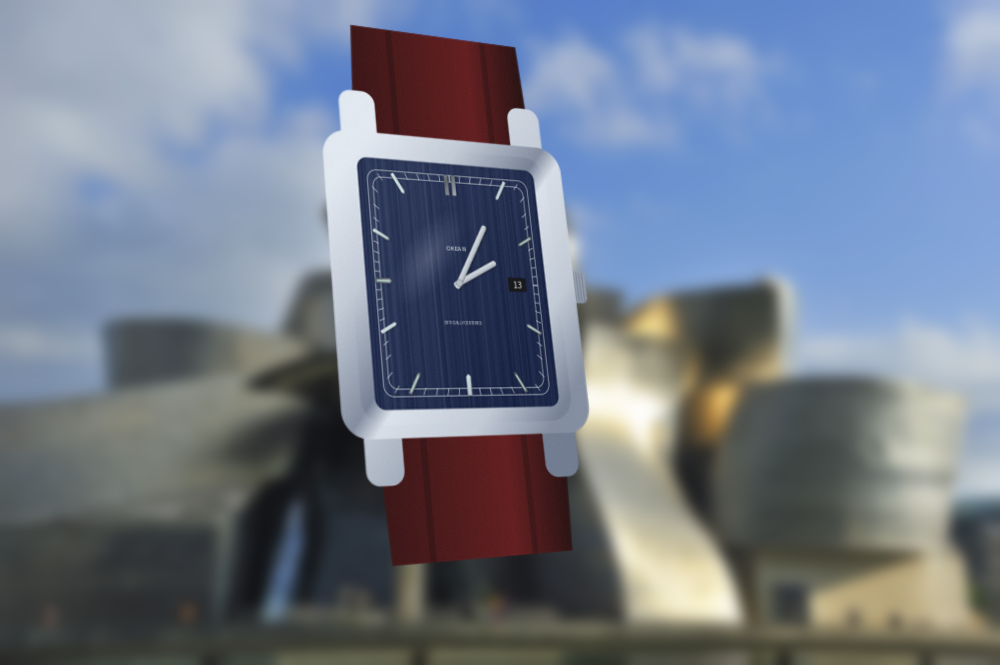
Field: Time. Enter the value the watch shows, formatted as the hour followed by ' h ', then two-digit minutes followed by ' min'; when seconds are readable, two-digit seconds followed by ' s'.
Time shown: 2 h 05 min
